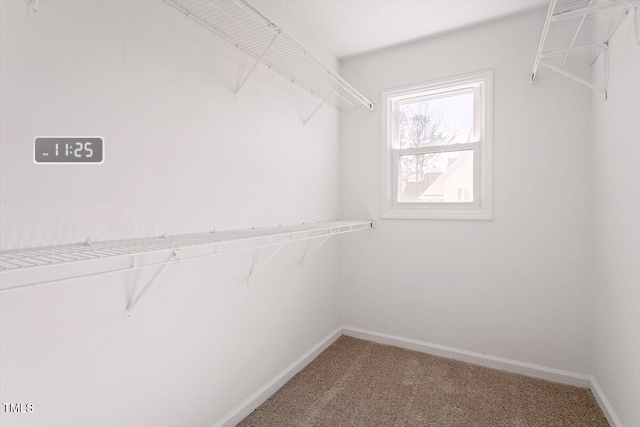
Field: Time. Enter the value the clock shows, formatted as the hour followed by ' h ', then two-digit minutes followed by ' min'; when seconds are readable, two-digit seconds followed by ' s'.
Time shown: 11 h 25 min
